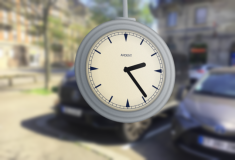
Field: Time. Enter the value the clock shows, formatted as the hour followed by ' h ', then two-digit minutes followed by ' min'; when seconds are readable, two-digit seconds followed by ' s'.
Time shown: 2 h 24 min
